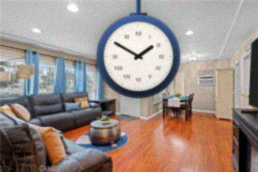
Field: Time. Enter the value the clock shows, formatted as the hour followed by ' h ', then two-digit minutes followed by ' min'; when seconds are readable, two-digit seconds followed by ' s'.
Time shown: 1 h 50 min
